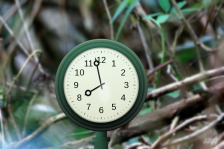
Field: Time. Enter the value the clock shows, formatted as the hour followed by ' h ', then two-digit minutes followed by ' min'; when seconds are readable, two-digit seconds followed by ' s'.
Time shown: 7 h 58 min
